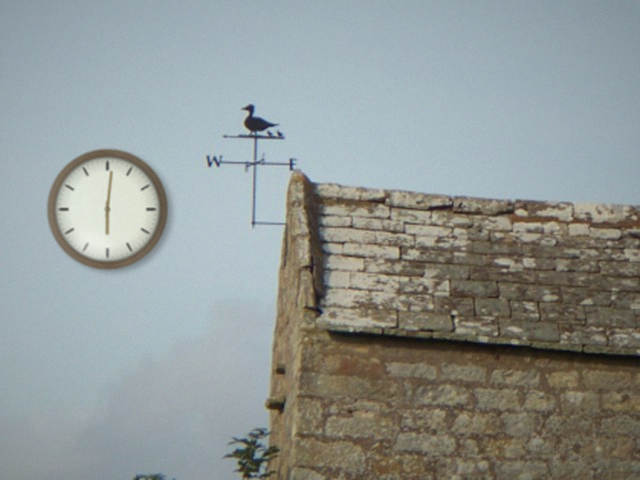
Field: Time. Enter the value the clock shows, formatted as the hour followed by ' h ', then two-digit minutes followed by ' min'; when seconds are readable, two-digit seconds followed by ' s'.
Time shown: 6 h 01 min
